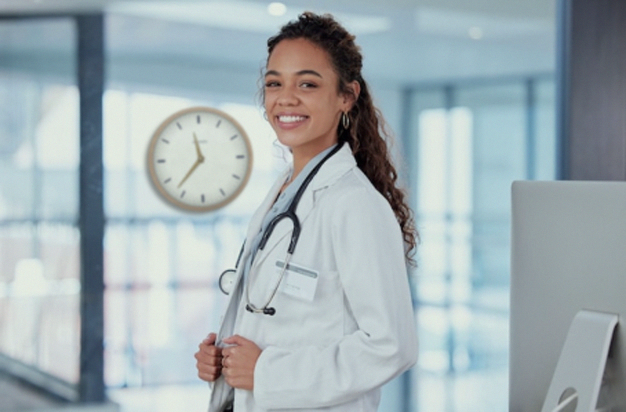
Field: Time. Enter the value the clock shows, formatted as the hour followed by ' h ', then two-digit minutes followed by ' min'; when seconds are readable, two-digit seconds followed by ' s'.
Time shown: 11 h 37 min
